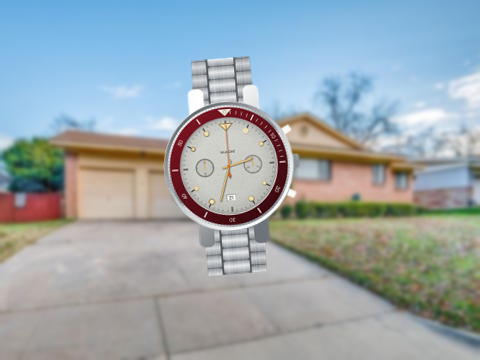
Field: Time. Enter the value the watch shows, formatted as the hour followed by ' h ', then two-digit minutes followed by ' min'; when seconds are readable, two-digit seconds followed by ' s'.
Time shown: 2 h 33 min
